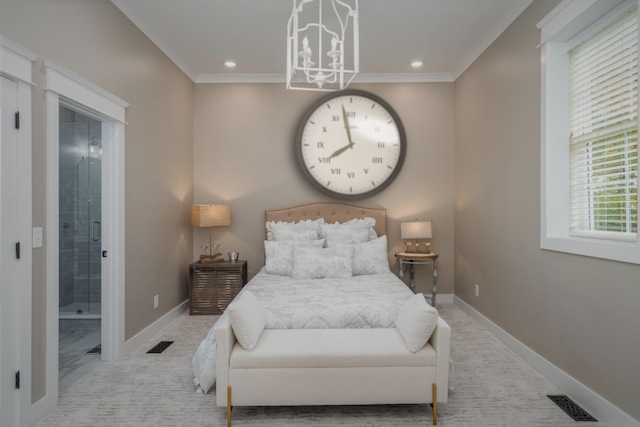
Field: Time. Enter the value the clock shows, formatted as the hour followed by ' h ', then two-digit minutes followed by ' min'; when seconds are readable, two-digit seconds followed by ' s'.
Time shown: 7 h 58 min
